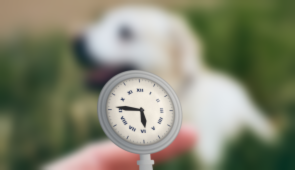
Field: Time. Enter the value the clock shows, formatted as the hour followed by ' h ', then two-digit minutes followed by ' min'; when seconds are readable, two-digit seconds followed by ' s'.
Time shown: 5 h 46 min
